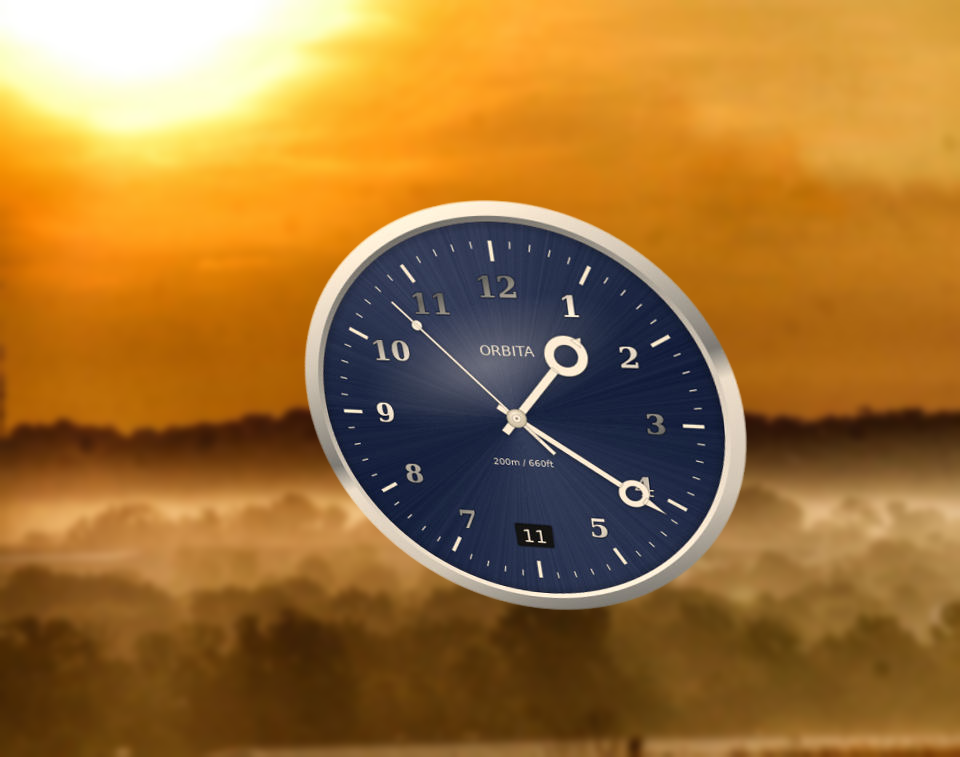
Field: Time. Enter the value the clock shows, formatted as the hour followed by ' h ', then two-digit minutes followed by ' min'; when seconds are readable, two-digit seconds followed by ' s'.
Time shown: 1 h 20 min 53 s
